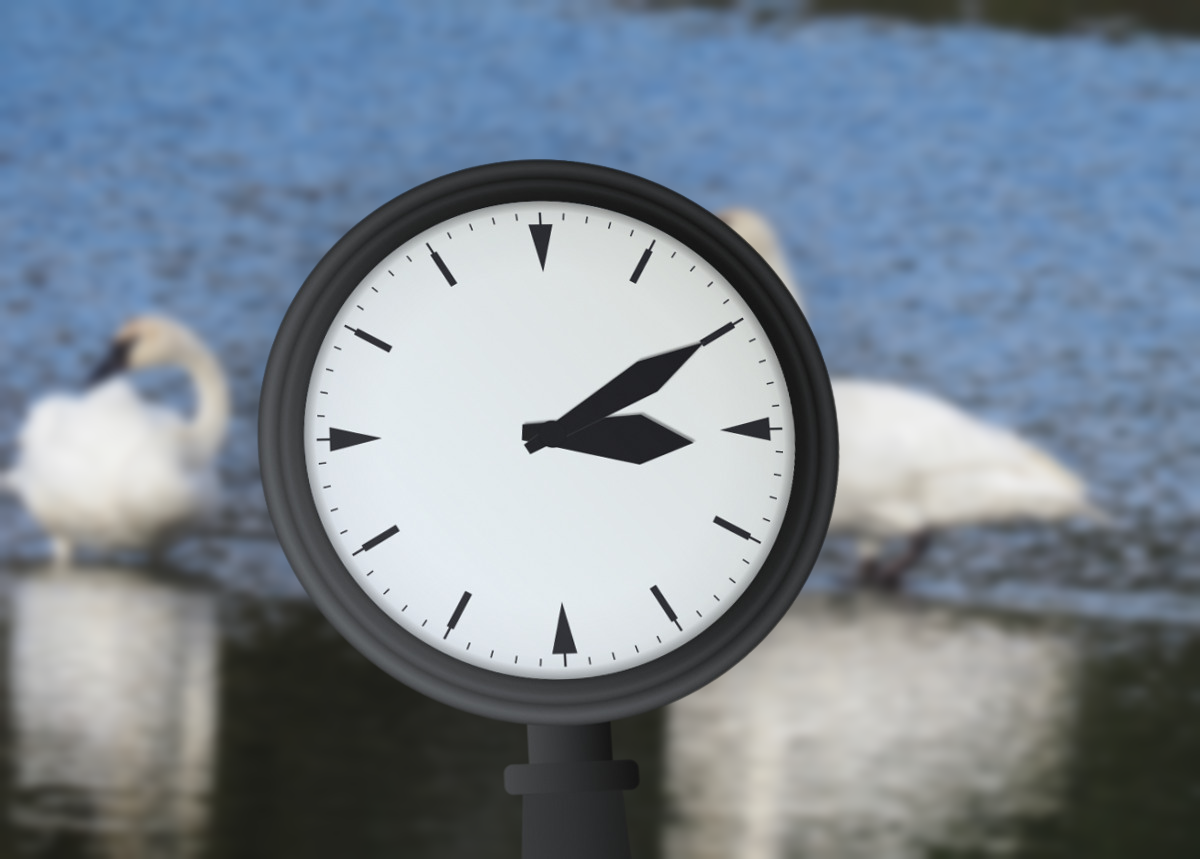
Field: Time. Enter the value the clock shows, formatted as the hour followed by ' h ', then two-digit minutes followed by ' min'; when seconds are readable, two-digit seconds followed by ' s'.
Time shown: 3 h 10 min
